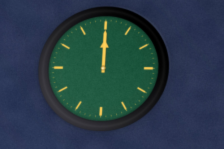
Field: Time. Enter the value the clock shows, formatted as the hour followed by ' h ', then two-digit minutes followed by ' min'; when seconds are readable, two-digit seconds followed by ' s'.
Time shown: 12 h 00 min
